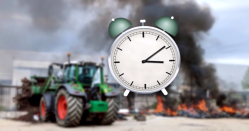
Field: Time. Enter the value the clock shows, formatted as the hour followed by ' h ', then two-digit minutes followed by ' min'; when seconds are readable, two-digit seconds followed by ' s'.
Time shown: 3 h 09 min
